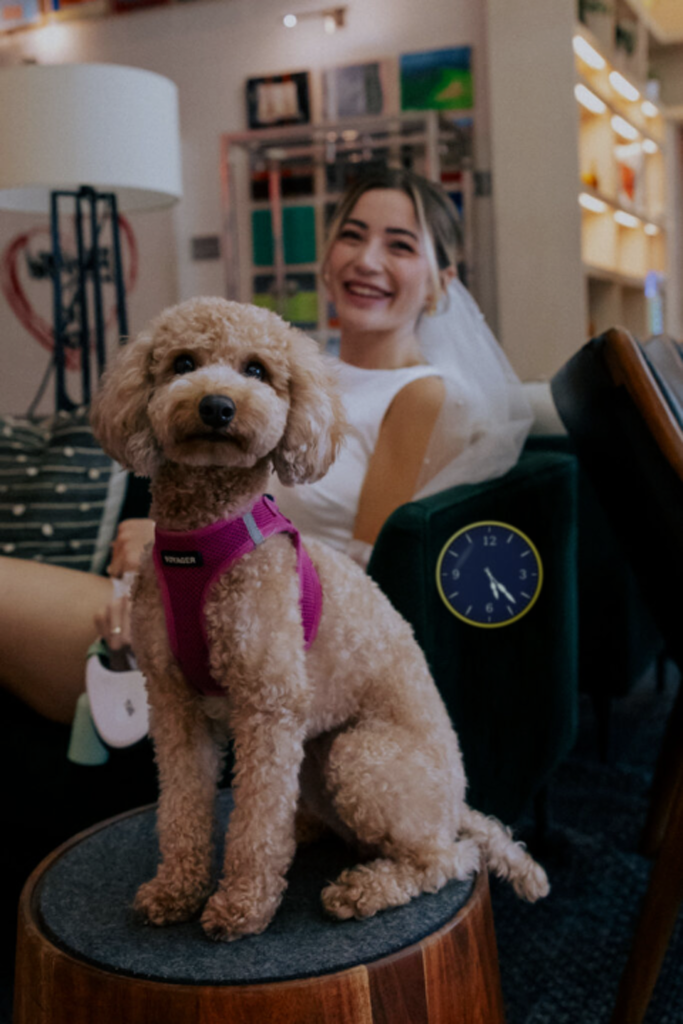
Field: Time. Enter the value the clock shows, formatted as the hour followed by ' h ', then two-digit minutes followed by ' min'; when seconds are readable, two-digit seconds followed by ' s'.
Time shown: 5 h 23 min
